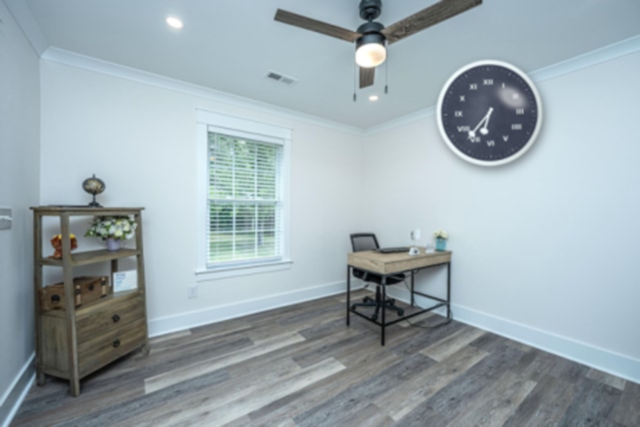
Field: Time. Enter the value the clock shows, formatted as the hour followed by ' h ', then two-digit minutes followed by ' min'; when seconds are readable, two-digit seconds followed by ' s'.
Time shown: 6 h 37 min
